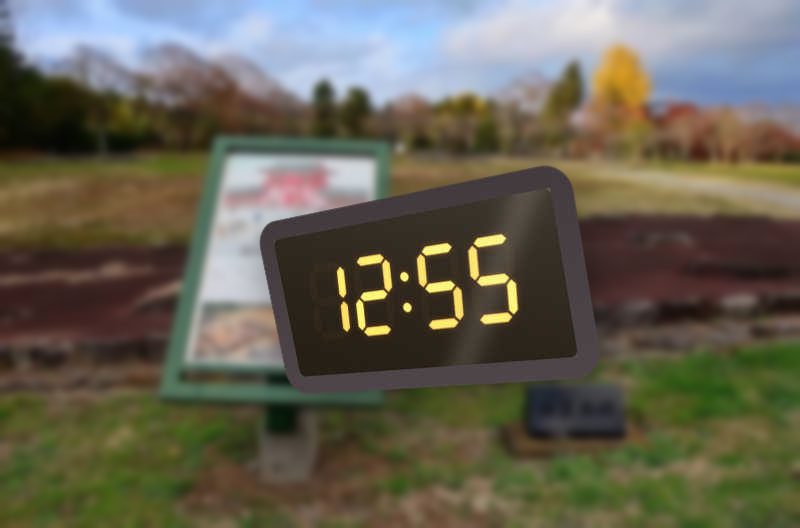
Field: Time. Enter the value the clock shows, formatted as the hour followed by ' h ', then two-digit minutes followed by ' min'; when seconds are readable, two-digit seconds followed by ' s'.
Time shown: 12 h 55 min
